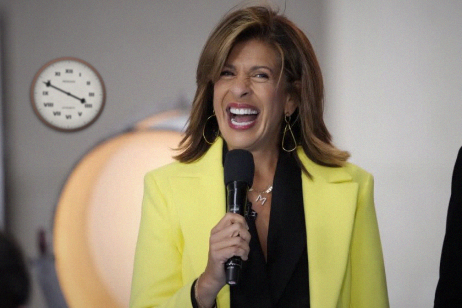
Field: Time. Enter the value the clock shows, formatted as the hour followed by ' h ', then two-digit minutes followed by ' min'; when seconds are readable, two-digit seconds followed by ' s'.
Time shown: 3 h 49 min
